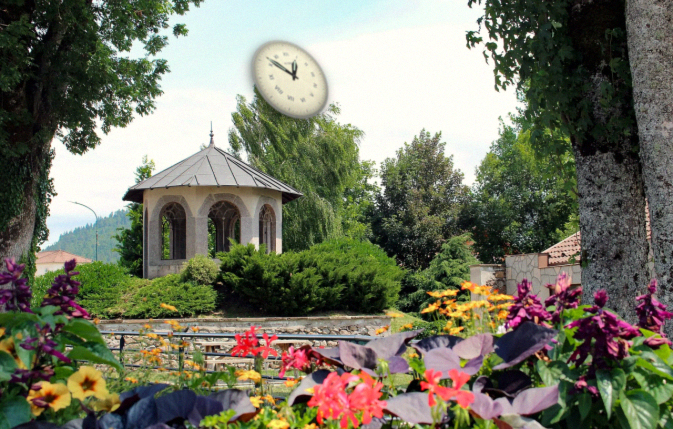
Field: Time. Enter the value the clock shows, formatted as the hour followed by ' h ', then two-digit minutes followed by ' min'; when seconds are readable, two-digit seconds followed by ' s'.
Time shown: 12 h 52 min
